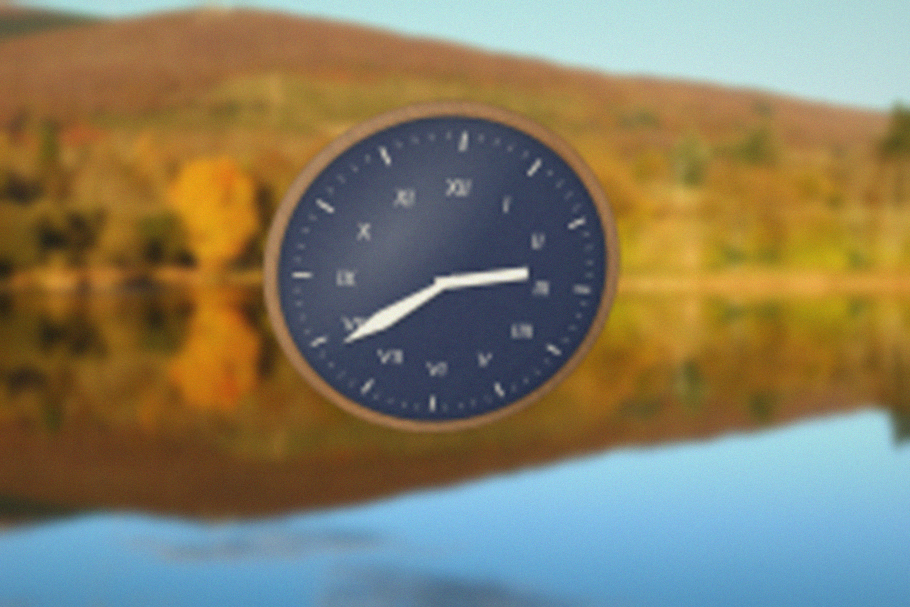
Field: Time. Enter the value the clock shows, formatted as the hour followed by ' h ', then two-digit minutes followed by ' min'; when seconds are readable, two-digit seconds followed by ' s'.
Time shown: 2 h 39 min
